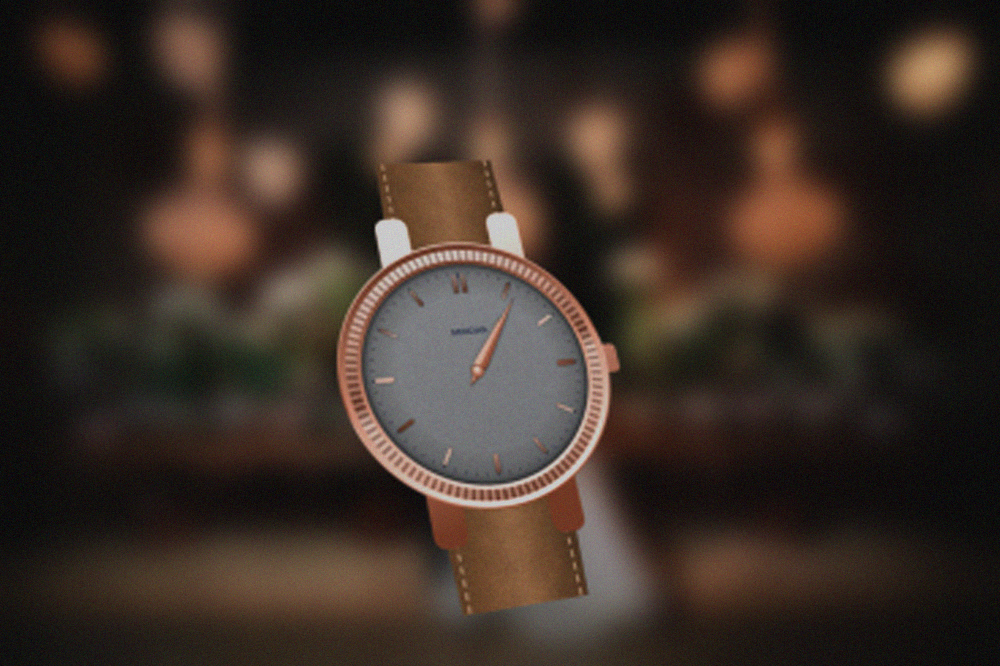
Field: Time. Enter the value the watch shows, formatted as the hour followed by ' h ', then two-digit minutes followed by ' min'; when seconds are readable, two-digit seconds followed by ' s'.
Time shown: 1 h 06 min
